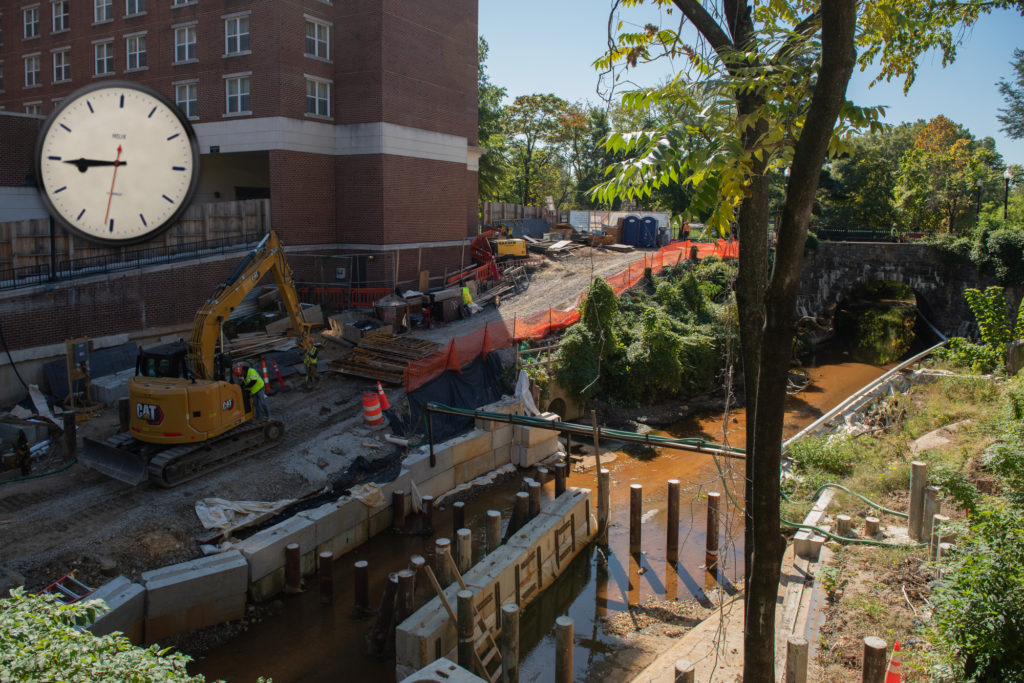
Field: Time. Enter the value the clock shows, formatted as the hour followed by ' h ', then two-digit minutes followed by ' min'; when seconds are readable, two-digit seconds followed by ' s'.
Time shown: 8 h 44 min 31 s
